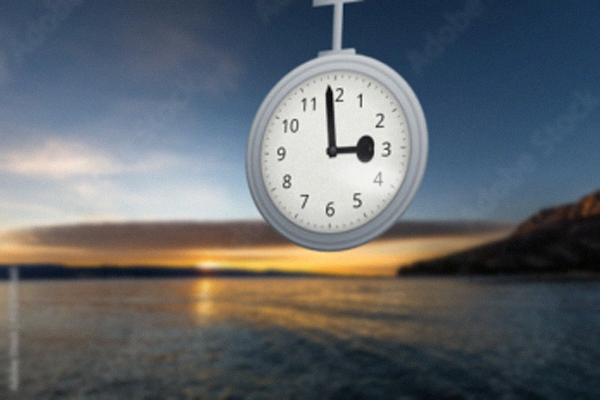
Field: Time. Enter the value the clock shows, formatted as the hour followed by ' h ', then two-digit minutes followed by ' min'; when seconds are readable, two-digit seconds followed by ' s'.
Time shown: 2 h 59 min
